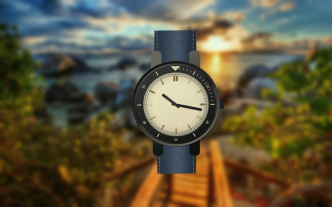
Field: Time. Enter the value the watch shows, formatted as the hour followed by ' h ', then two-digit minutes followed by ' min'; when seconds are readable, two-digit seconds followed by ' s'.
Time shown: 10 h 17 min
